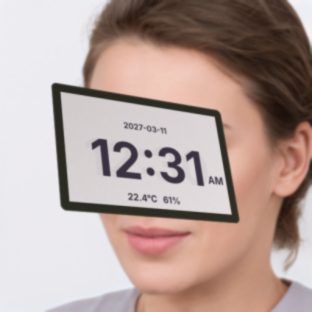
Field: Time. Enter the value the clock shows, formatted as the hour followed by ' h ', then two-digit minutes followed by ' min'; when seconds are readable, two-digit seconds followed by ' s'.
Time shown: 12 h 31 min
